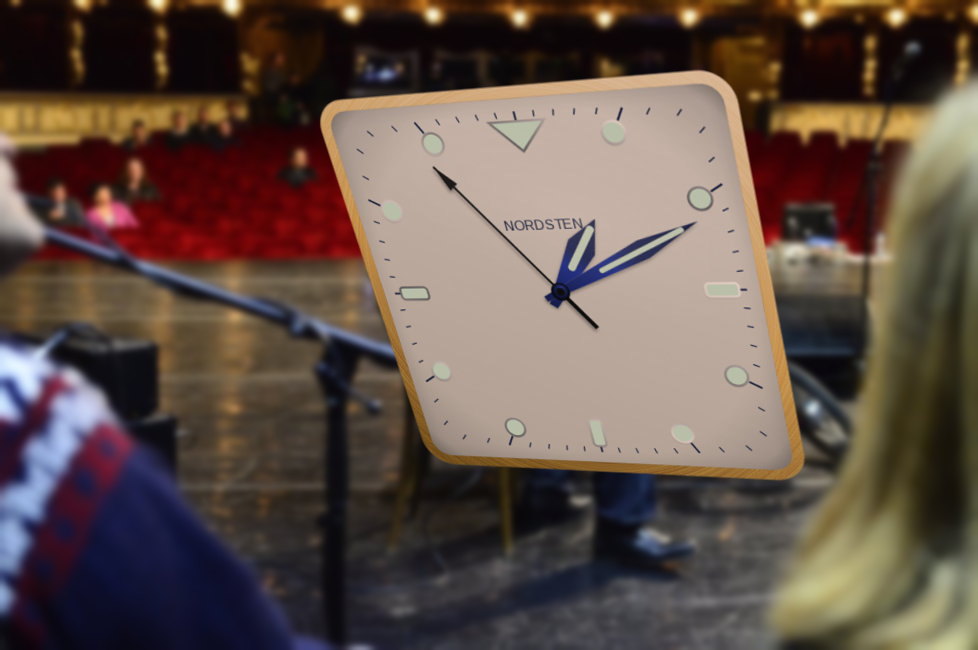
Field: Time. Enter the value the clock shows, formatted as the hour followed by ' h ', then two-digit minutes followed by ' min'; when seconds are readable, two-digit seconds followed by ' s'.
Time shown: 1 h 10 min 54 s
